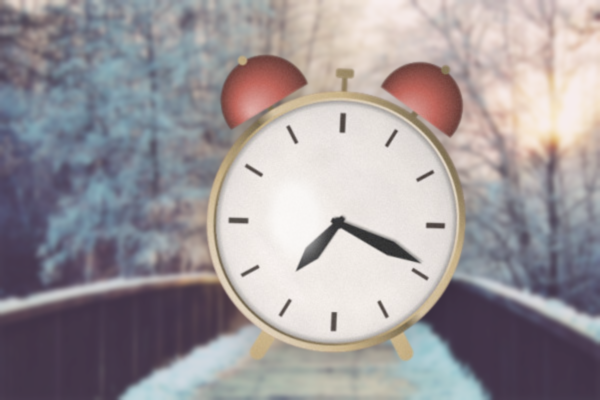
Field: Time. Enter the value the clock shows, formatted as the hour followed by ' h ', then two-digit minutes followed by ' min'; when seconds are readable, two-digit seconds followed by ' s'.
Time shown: 7 h 19 min
